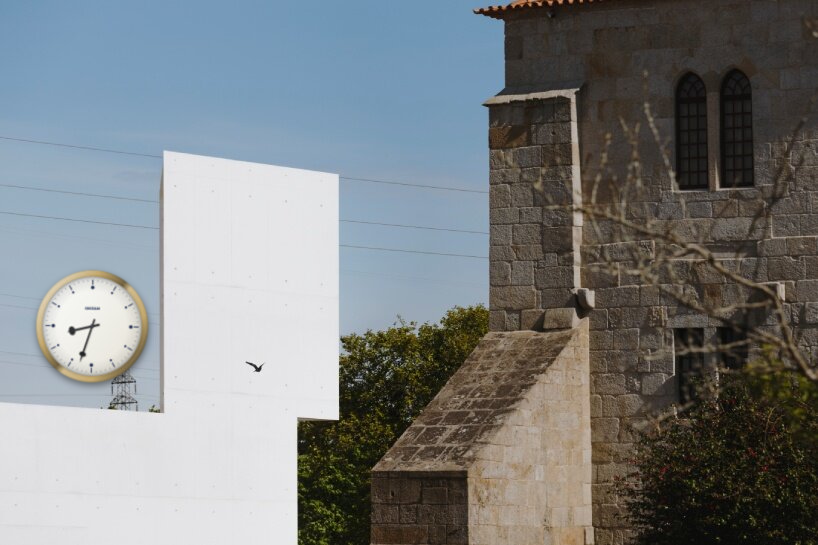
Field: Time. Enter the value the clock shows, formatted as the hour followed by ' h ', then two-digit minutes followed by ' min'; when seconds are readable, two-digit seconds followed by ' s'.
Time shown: 8 h 33 min
